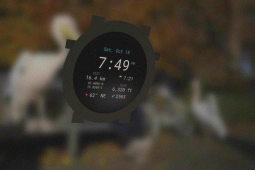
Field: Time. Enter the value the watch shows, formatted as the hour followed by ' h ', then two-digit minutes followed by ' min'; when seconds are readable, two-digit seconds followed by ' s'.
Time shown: 7 h 49 min
